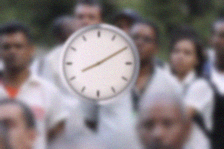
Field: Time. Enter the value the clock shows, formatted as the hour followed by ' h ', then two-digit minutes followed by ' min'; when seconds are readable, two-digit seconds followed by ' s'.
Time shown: 8 h 10 min
